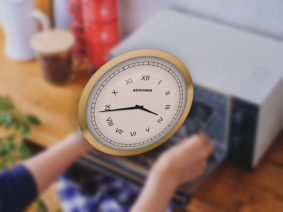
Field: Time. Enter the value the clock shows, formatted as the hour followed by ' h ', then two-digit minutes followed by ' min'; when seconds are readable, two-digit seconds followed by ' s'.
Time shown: 3 h 44 min
